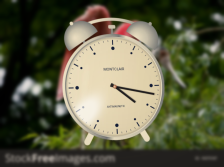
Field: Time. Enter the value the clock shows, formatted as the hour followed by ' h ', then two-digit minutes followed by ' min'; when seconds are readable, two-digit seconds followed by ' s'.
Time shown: 4 h 17 min
